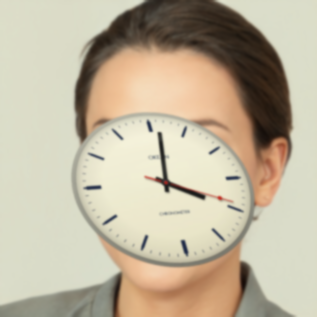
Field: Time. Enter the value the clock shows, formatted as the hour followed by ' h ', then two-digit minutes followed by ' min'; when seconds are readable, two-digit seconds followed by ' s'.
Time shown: 4 h 01 min 19 s
